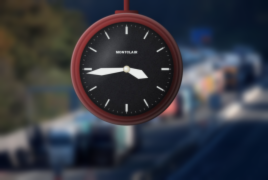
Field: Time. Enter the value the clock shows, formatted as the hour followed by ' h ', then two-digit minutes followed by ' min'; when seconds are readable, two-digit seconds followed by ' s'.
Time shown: 3 h 44 min
